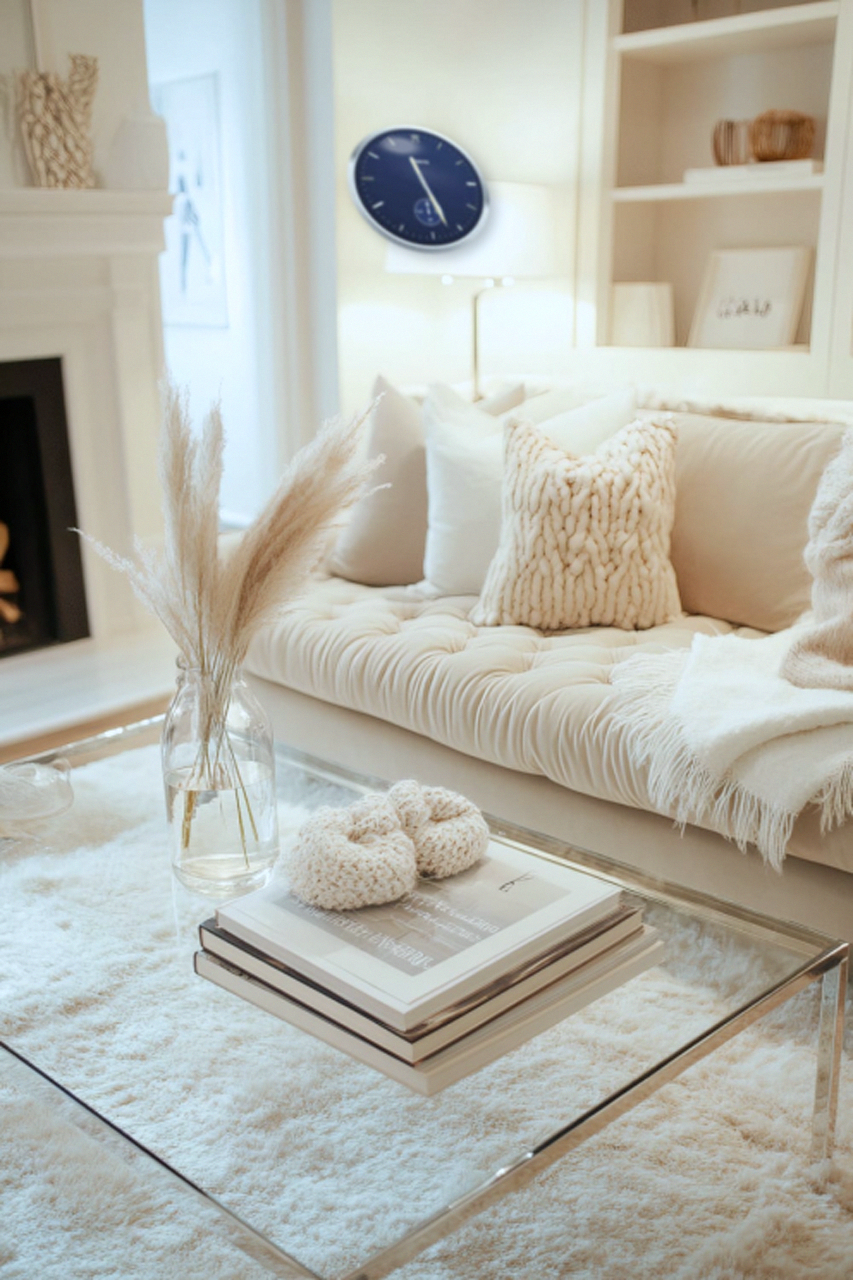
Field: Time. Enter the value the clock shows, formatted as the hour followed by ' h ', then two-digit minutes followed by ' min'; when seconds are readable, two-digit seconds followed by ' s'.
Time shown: 11 h 27 min
